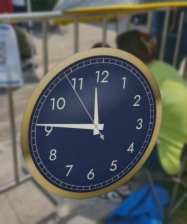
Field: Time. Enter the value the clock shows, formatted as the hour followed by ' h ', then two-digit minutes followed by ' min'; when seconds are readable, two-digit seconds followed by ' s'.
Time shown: 11 h 45 min 54 s
